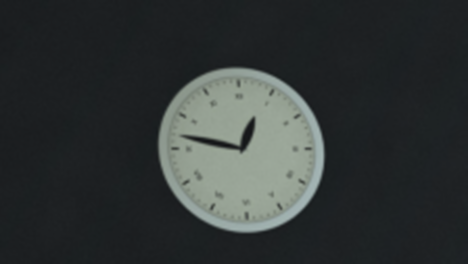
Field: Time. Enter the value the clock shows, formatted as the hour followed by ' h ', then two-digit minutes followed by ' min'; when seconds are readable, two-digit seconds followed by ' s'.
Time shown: 12 h 47 min
